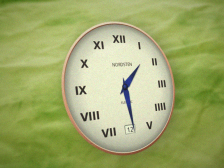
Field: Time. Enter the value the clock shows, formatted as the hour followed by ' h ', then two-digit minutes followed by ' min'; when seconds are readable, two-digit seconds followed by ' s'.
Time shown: 1 h 29 min
